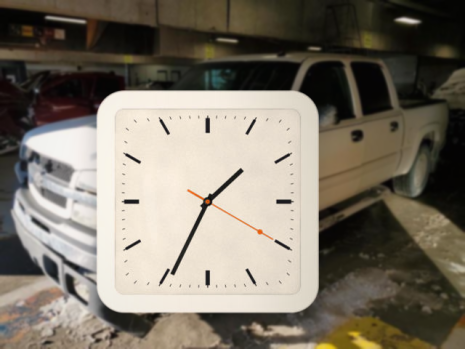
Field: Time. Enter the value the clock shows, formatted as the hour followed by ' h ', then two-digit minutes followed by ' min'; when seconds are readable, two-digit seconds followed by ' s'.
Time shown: 1 h 34 min 20 s
